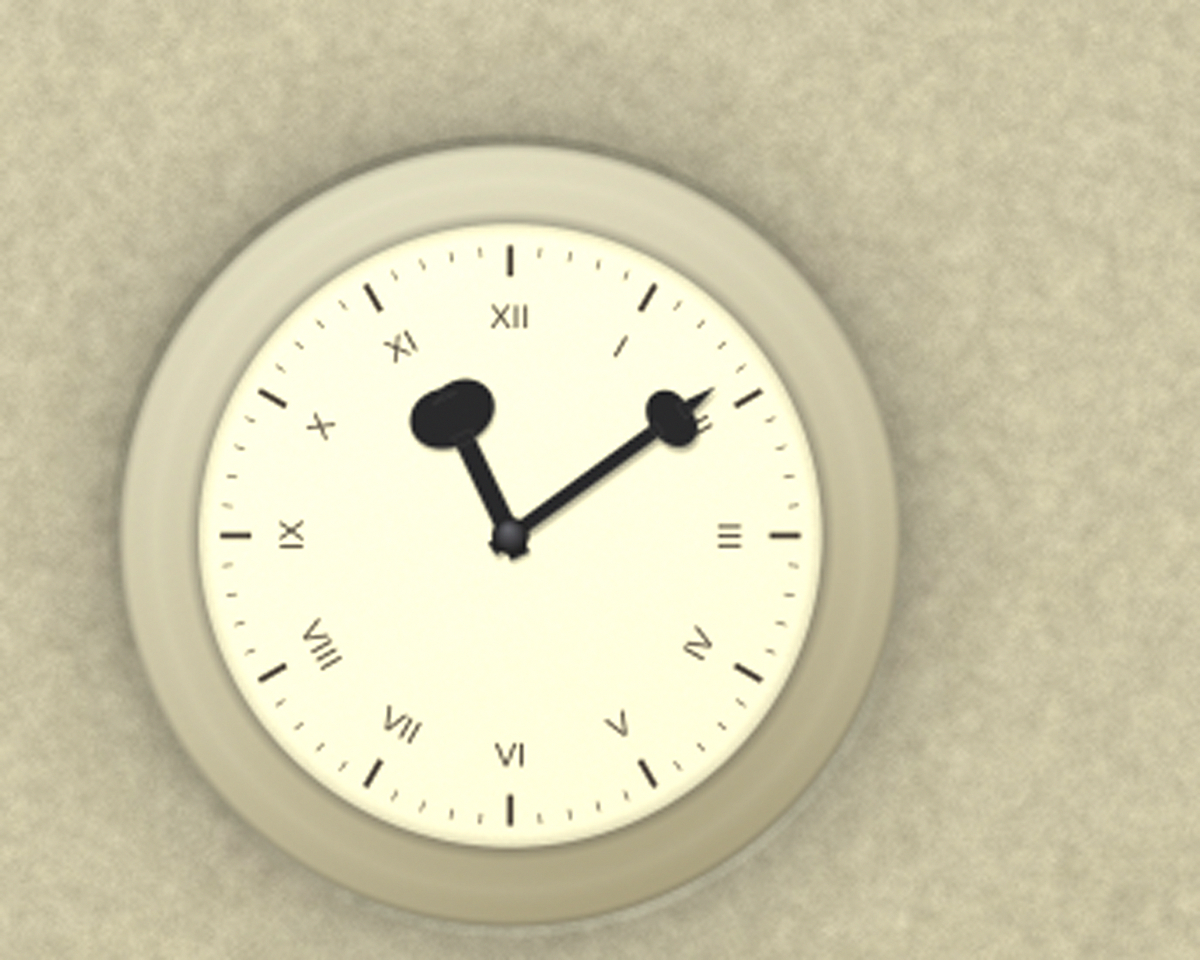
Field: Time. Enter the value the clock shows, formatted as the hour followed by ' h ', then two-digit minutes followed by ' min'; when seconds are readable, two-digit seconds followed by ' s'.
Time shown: 11 h 09 min
